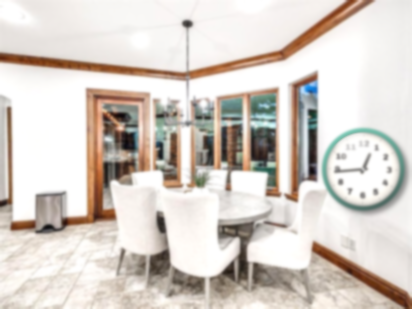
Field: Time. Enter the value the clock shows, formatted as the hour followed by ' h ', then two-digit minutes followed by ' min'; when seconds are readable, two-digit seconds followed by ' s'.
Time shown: 12 h 44 min
